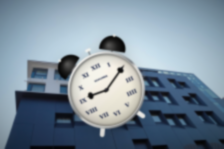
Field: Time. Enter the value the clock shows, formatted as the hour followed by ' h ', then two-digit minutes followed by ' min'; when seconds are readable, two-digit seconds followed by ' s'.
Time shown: 9 h 10 min
